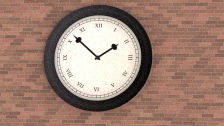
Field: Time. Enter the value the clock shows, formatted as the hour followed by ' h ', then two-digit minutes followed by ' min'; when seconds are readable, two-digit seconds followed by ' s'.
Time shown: 1 h 52 min
